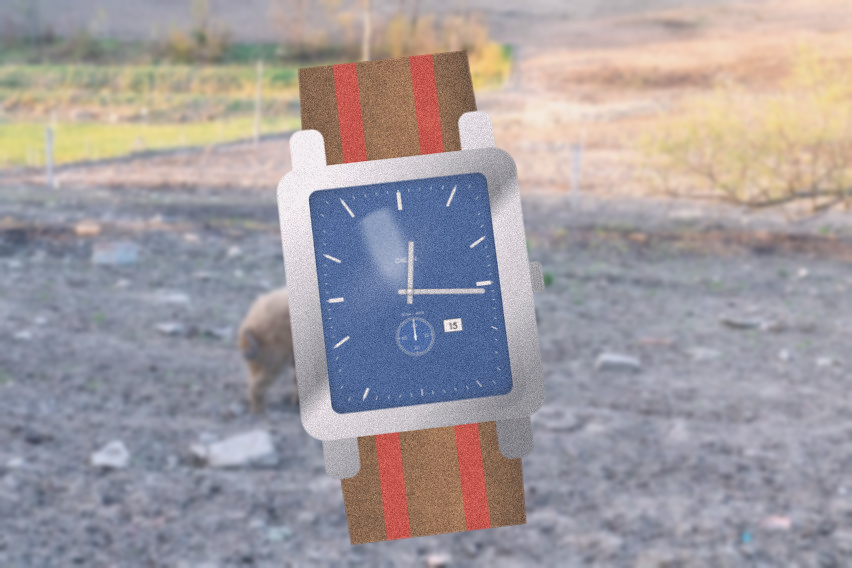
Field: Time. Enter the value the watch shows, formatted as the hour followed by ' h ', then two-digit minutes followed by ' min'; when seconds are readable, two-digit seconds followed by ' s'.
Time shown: 12 h 16 min
